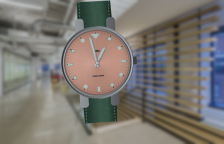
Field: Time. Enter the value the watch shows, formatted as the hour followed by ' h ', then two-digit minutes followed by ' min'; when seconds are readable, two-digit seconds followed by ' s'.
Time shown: 12 h 58 min
